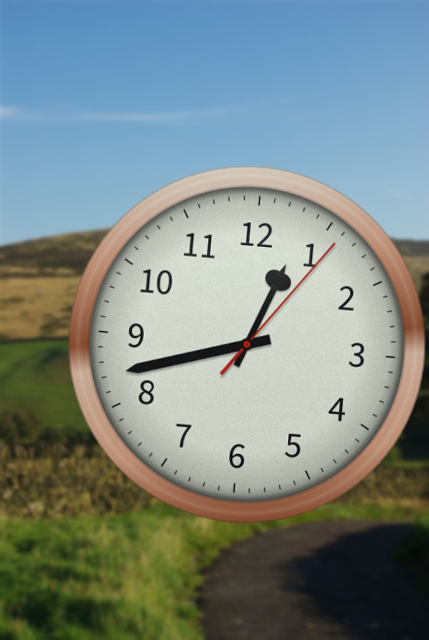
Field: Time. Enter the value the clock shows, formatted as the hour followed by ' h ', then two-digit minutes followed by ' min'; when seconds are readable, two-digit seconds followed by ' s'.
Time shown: 12 h 42 min 06 s
